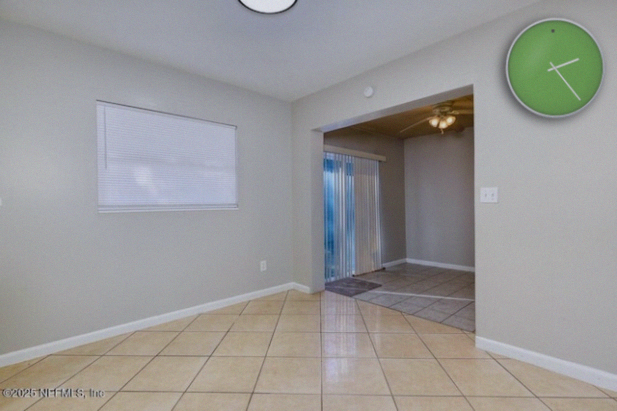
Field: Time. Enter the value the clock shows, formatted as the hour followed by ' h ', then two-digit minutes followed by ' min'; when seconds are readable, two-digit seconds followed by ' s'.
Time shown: 2 h 24 min
